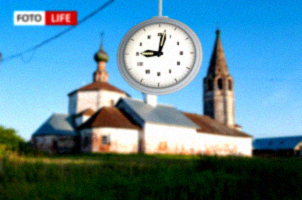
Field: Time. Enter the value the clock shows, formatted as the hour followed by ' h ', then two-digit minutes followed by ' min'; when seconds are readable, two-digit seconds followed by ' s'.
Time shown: 9 h 02 min
